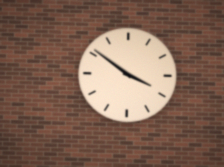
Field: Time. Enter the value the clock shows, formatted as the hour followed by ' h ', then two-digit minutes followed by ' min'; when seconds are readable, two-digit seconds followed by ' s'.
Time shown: 3 h 51 min
